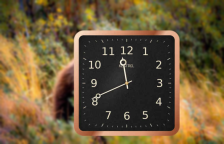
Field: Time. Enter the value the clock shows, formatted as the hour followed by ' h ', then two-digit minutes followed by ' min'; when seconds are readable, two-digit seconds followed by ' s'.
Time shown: 11 h 41 min
